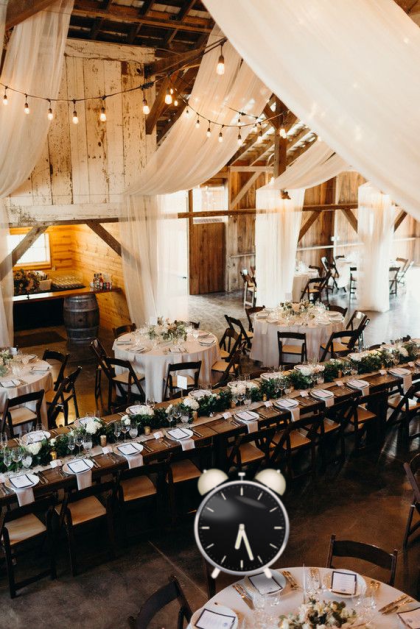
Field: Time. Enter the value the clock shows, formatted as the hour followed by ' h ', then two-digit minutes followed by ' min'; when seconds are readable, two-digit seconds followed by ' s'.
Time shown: 6 h 27 min
